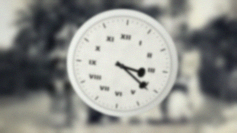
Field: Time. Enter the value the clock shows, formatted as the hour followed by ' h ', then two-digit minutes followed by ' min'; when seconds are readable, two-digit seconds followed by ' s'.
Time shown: 3 h 21 min
